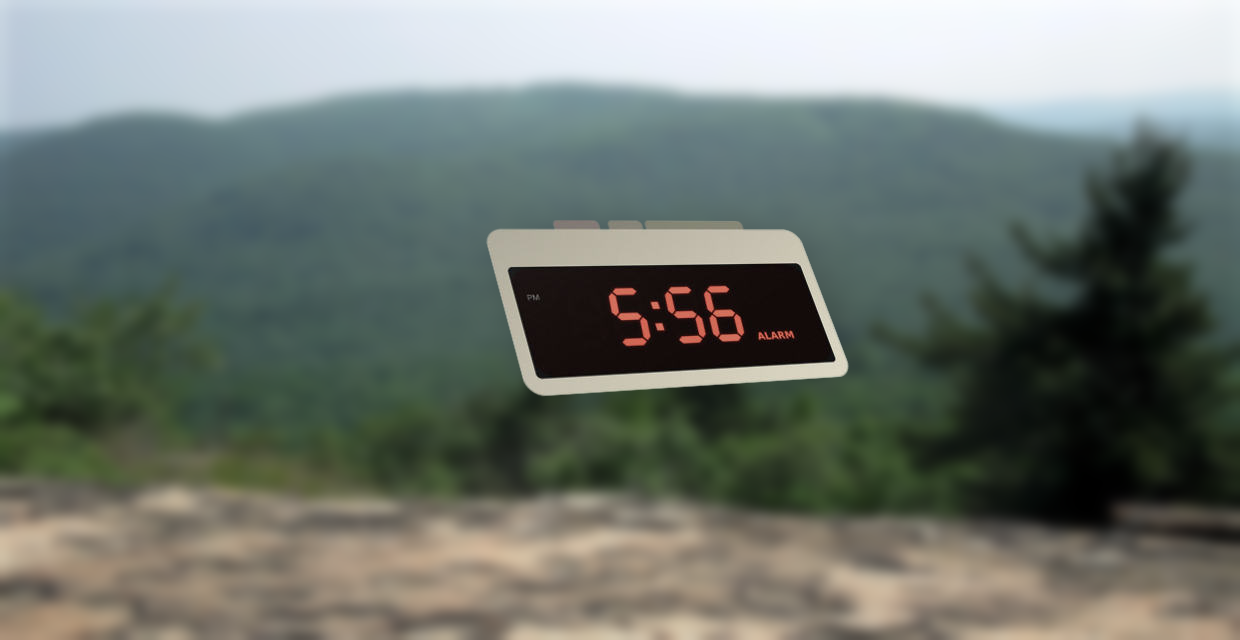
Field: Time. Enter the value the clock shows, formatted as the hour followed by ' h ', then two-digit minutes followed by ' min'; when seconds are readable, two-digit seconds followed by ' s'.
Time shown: 5 h 56 min
